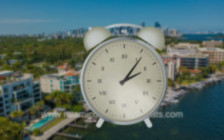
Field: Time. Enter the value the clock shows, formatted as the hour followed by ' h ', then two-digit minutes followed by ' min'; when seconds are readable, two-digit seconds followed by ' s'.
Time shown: 2 h 06 min
